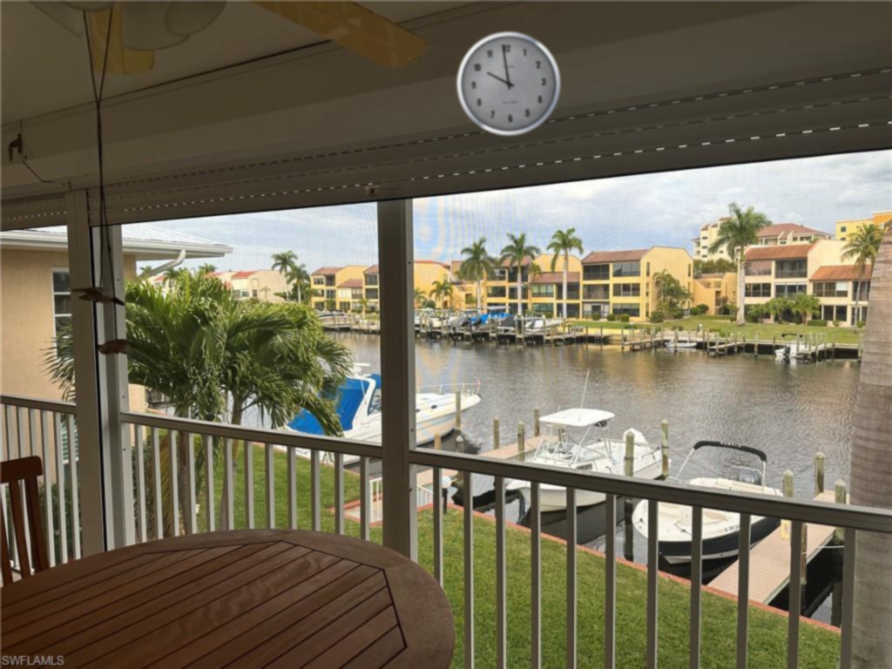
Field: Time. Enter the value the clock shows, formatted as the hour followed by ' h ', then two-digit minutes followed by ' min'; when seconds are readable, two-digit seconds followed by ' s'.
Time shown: 9 h 59 min
